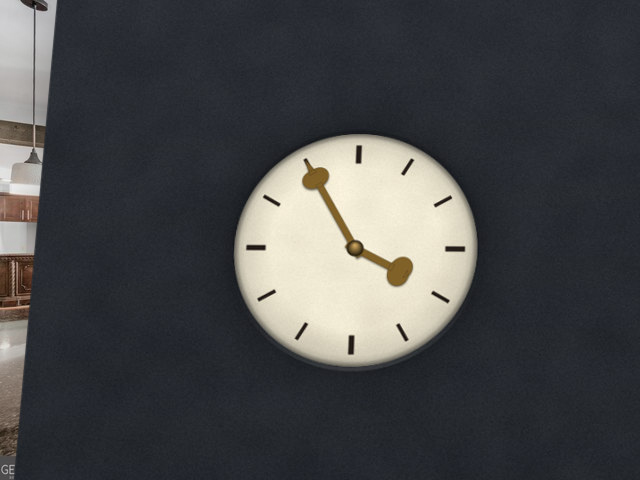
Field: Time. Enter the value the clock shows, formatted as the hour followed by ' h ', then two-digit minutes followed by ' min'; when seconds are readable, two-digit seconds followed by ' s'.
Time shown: 3 h 55 min
